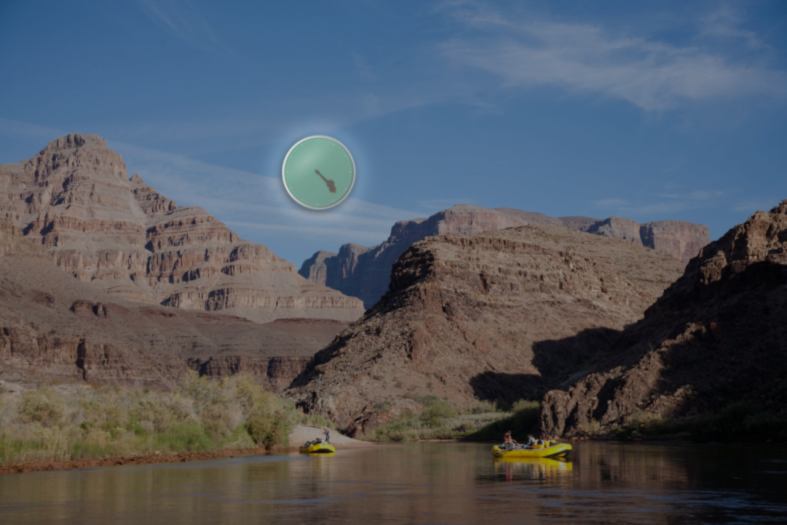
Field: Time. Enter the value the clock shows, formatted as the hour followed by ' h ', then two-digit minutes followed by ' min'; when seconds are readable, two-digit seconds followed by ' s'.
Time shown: 4 h 23 min
